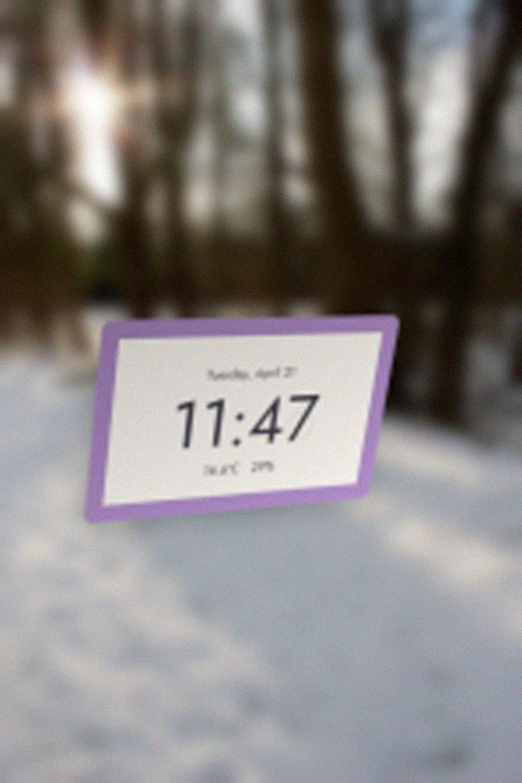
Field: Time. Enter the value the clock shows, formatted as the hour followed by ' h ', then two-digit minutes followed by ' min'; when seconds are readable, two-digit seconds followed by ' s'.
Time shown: 11 h 47 min
